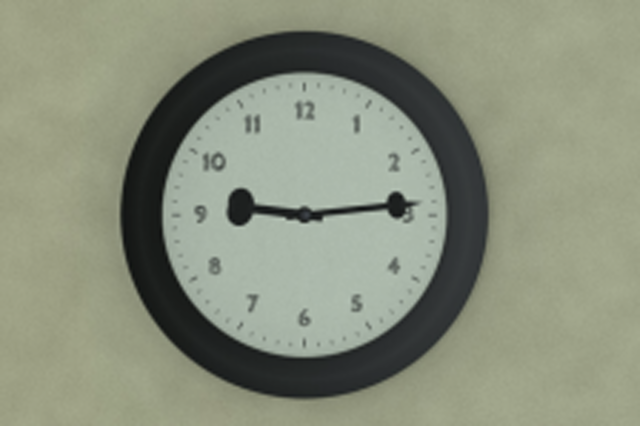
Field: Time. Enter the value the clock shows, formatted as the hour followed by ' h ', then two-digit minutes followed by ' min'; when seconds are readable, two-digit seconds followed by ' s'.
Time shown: 9 h 14 min
